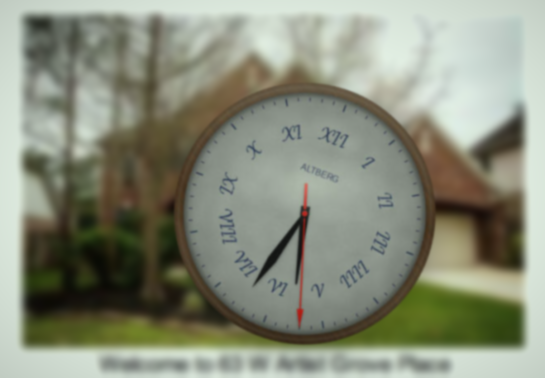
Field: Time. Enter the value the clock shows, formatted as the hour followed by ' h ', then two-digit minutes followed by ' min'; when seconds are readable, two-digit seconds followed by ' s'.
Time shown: 5 h 32 min 27 s
